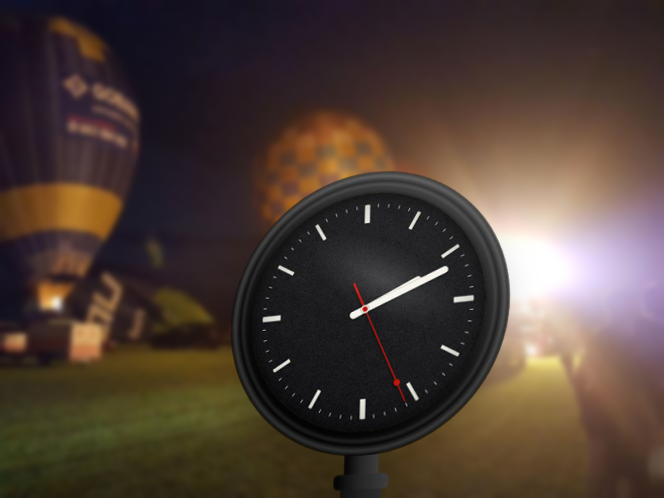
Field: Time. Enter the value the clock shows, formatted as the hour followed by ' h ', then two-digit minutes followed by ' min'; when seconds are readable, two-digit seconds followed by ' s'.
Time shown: 2 h 11 min 26 s
